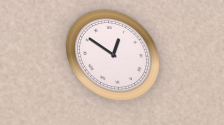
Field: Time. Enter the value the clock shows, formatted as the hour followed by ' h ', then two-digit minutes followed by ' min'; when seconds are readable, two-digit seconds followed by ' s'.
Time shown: 12 h 51 min
